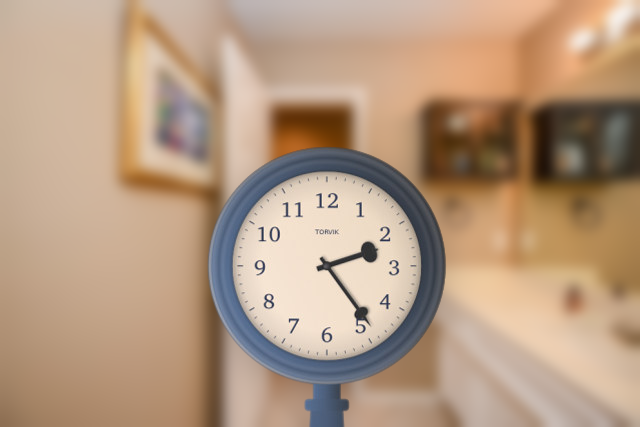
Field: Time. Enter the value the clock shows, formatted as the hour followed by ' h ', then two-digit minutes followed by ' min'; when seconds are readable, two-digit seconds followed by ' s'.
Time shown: 2 h 24 min
